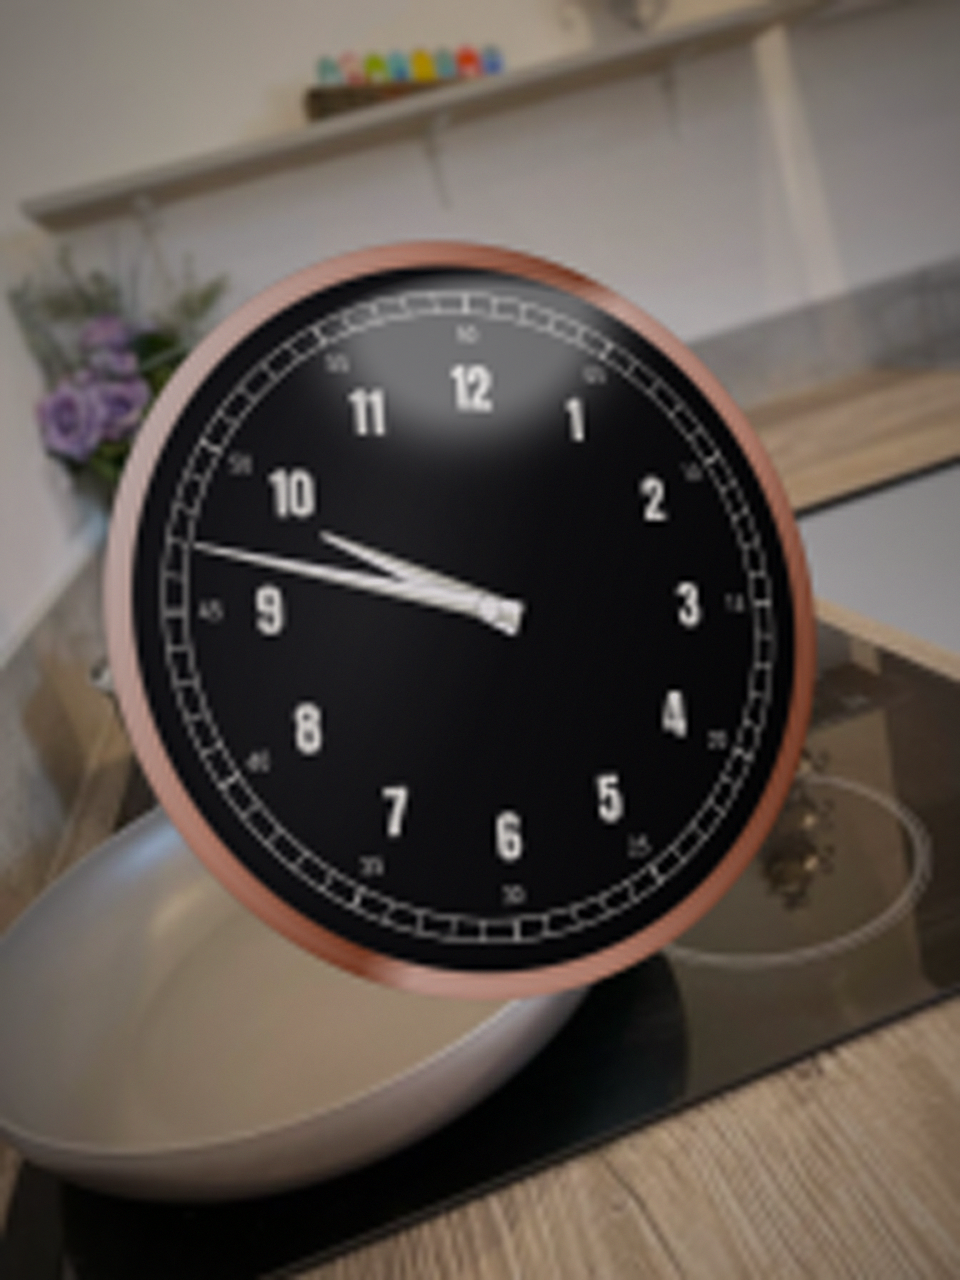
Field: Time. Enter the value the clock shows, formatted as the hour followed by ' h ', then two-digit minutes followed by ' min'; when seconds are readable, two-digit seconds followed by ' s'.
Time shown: 9 h 47 min
